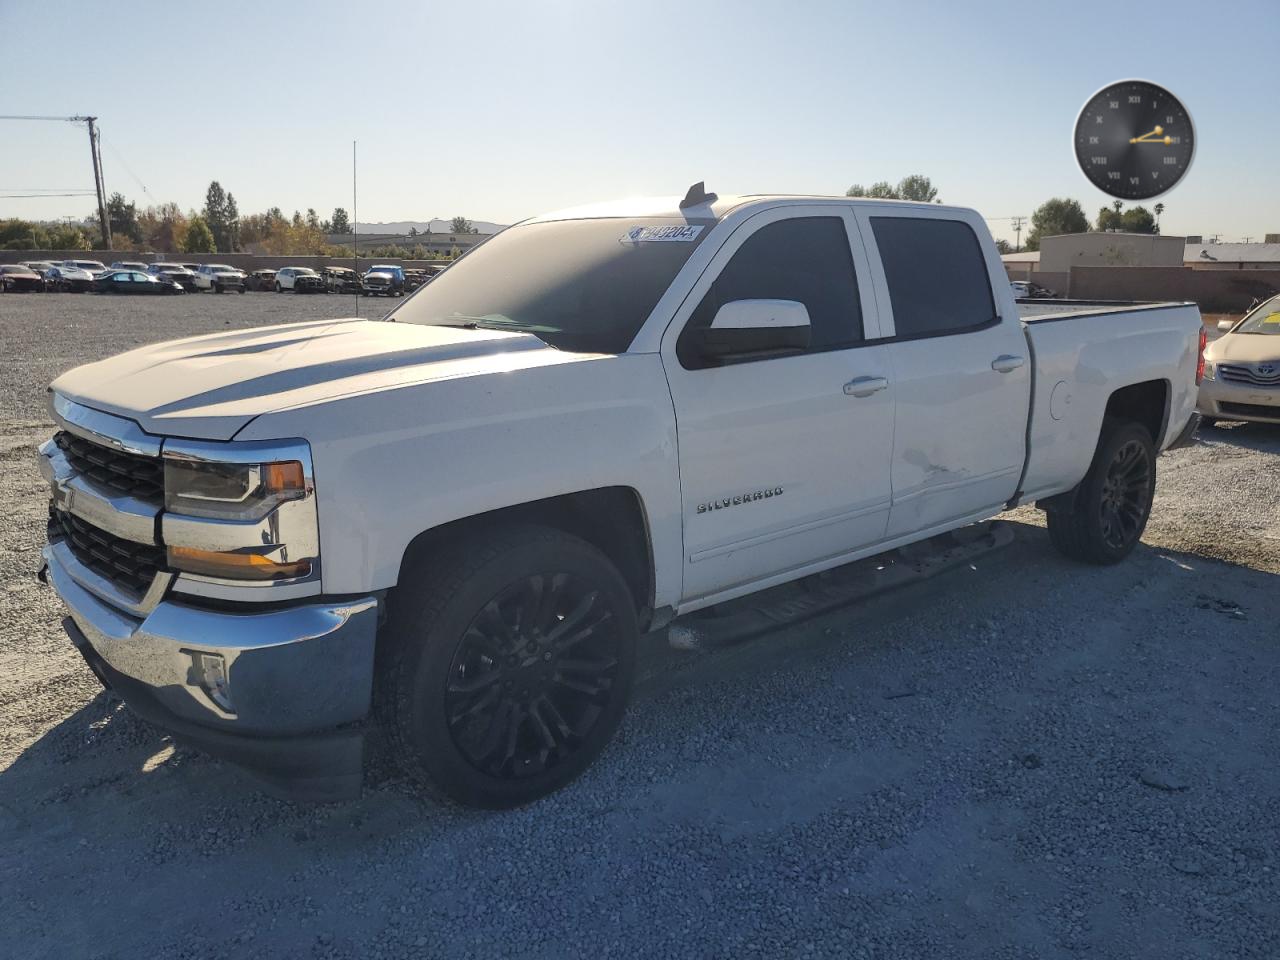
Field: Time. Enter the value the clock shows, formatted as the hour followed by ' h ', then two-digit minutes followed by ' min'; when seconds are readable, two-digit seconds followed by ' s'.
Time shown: 2 h 15 min
